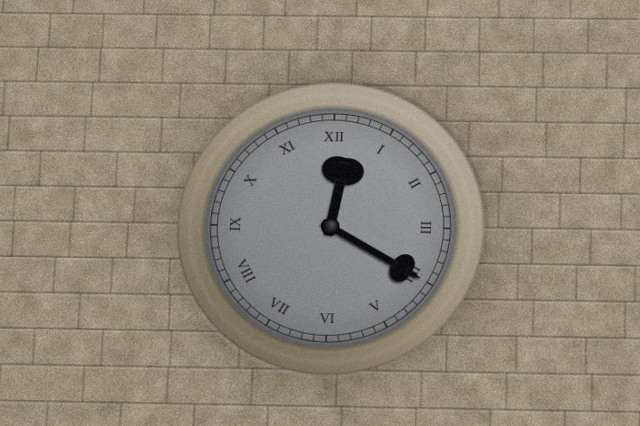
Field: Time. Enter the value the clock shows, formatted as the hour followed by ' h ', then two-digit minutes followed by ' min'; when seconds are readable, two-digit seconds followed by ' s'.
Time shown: 12 h 20 min
